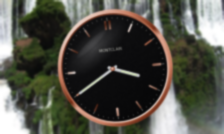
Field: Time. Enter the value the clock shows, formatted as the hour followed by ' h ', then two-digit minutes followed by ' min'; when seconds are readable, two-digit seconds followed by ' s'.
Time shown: 3 h 40 min
